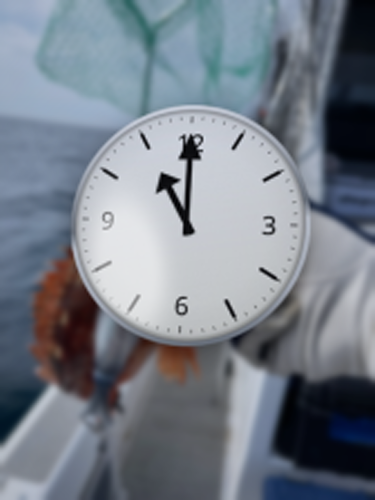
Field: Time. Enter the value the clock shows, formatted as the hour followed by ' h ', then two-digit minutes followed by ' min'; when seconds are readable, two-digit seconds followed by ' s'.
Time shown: 11 h 00 min
